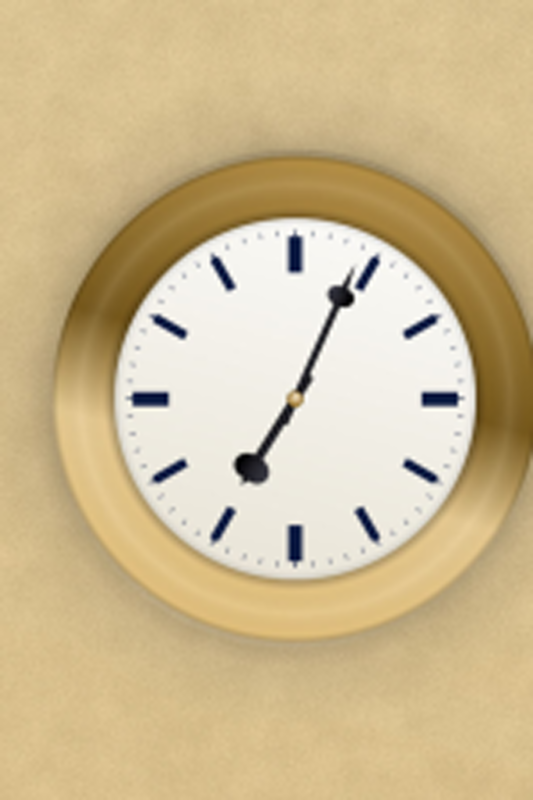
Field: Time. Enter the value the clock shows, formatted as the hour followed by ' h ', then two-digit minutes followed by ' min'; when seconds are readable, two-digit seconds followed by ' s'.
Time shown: 7 h 04 min
